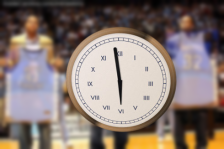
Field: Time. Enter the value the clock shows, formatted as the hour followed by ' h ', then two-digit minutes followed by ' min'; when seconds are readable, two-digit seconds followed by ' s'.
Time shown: 5 h 59 min
